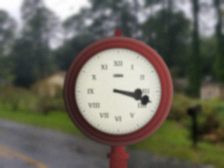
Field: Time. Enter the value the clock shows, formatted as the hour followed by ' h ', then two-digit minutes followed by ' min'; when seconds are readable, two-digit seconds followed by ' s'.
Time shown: 3 h 18 min
